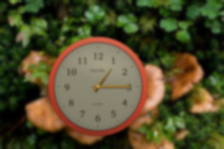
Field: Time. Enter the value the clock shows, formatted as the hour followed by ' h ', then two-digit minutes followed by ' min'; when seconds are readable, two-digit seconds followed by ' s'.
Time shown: 1 h 15 min
